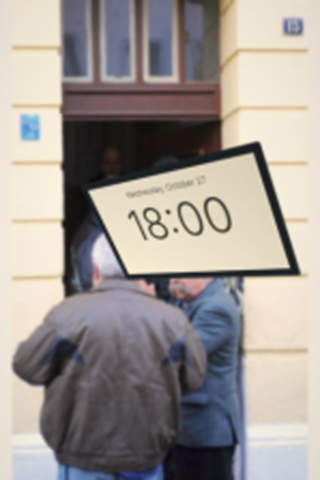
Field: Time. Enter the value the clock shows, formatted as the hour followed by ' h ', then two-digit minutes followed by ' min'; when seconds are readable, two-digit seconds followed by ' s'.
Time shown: 18 h 00 min
